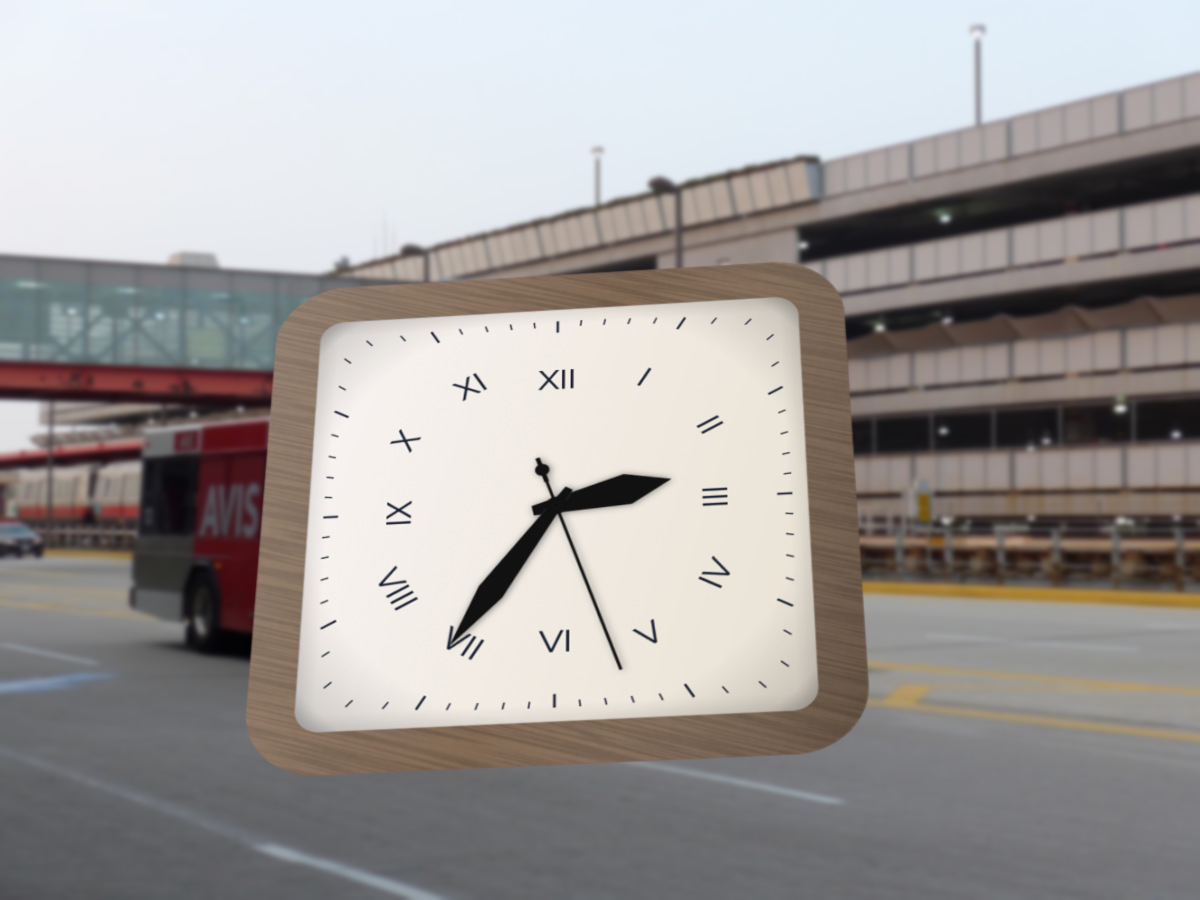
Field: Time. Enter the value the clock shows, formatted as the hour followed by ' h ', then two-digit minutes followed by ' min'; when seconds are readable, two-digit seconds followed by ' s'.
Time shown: 2 h 35 min 27 s
